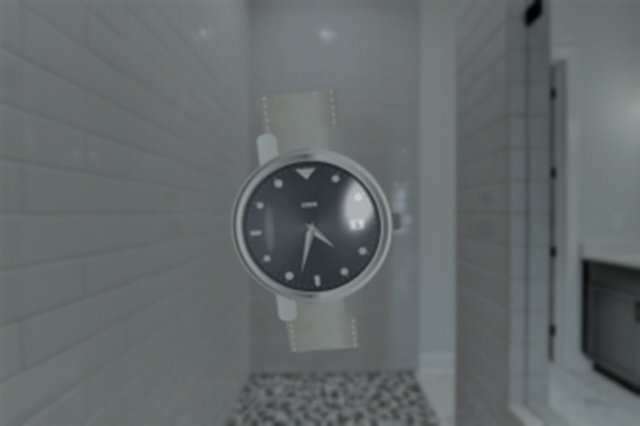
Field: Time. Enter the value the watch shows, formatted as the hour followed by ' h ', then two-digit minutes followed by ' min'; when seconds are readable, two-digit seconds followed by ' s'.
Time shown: 4 h 33 min
